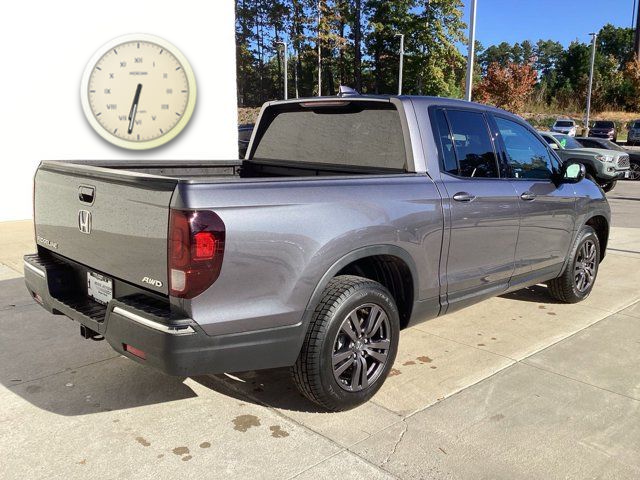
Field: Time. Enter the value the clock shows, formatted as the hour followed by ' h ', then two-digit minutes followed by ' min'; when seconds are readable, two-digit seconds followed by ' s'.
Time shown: 6 h 32 min
